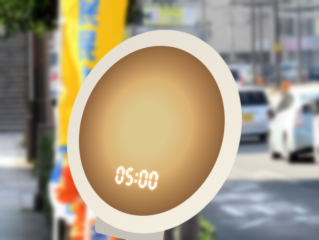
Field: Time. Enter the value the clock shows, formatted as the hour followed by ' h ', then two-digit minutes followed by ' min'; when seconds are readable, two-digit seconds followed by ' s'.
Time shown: 5 h 00 min
